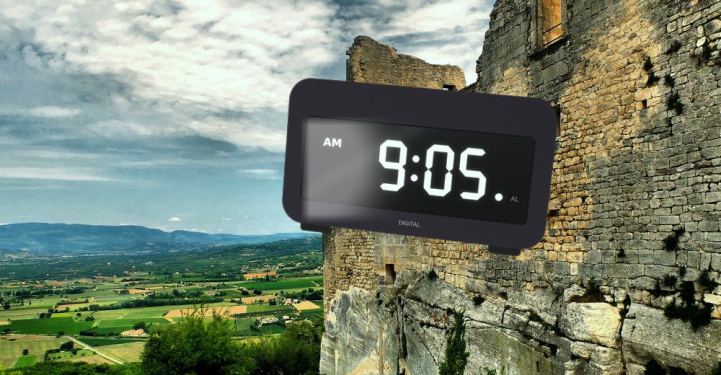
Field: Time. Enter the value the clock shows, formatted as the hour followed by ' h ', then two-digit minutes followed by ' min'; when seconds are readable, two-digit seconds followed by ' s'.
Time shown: 9 h 05 min
